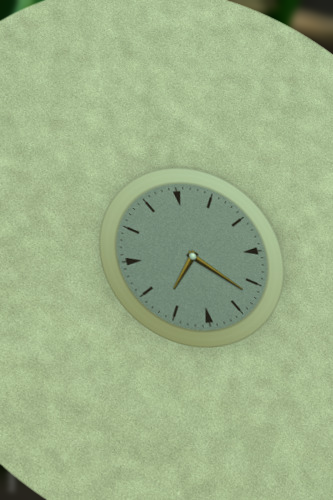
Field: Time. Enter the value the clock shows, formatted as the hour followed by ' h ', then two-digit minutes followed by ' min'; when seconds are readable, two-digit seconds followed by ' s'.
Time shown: 7 h 22 min
